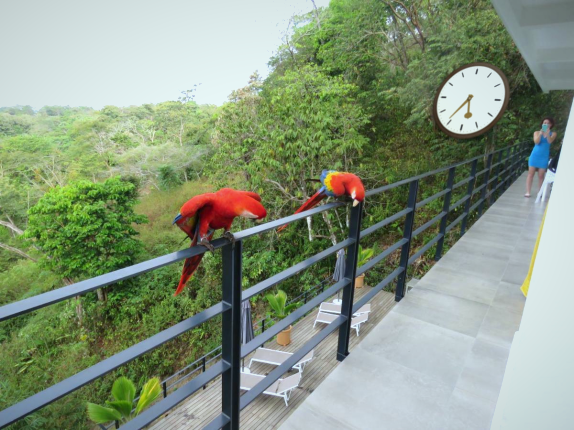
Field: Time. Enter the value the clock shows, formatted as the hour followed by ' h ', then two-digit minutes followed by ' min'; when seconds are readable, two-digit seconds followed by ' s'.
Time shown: 5 h 36 min
